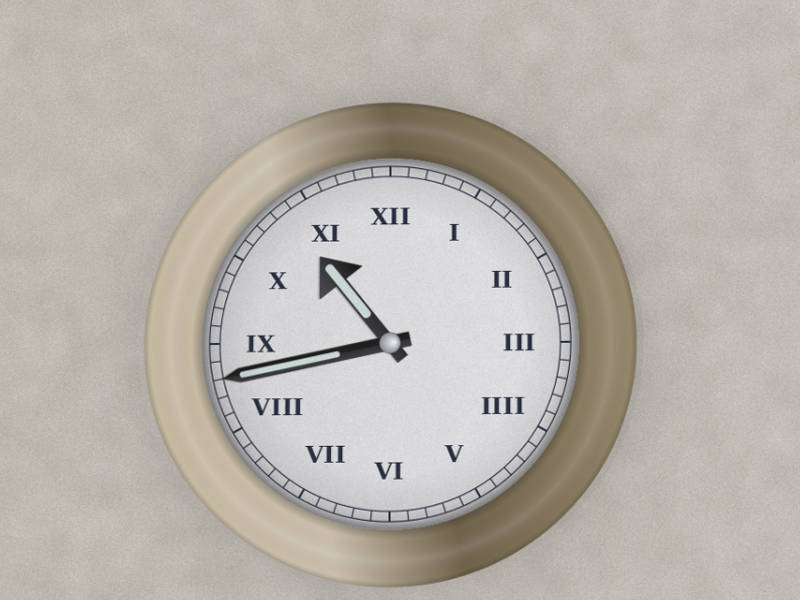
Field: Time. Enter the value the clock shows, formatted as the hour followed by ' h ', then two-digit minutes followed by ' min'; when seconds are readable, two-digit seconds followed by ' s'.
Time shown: 10 h 43 min
